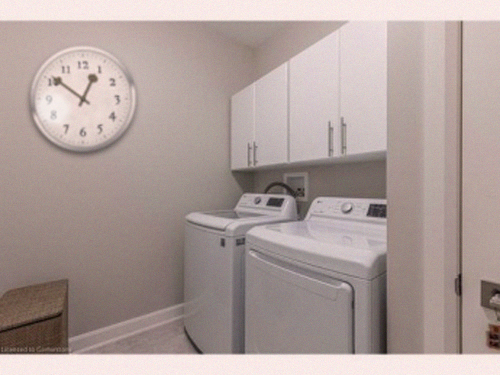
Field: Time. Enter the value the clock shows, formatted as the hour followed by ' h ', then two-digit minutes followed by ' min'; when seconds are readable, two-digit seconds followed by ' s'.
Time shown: 12 h 51 min
